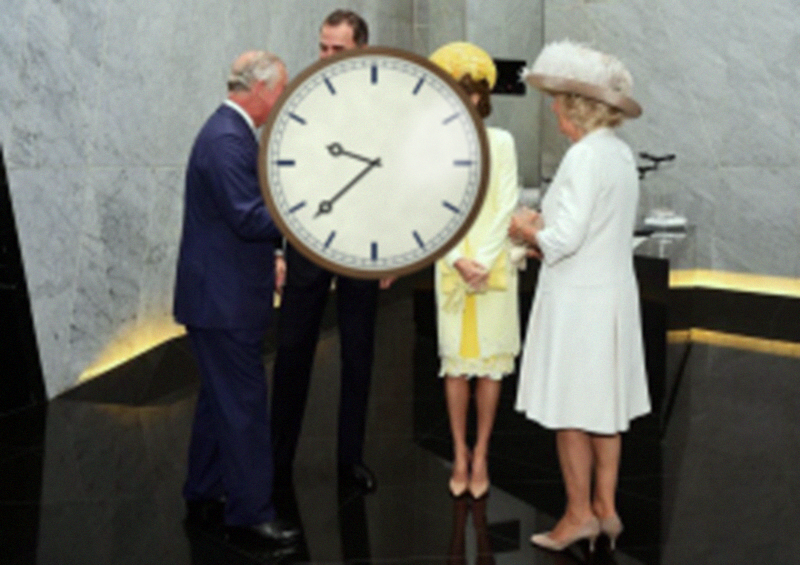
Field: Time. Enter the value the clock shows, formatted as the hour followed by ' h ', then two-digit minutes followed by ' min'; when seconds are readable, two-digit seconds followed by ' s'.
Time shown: 9 h 38 min
